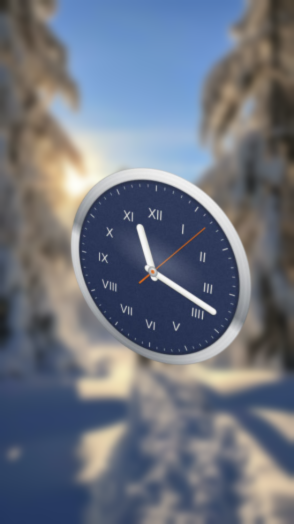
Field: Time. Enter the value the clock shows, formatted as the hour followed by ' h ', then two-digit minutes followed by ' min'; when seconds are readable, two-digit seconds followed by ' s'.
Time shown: 11 h 18 min 07 s
